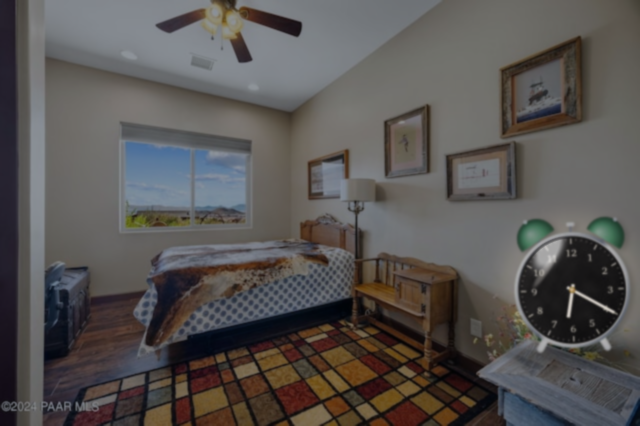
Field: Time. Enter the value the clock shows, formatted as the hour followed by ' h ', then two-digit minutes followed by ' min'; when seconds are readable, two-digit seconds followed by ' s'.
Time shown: 6 h 20 min
